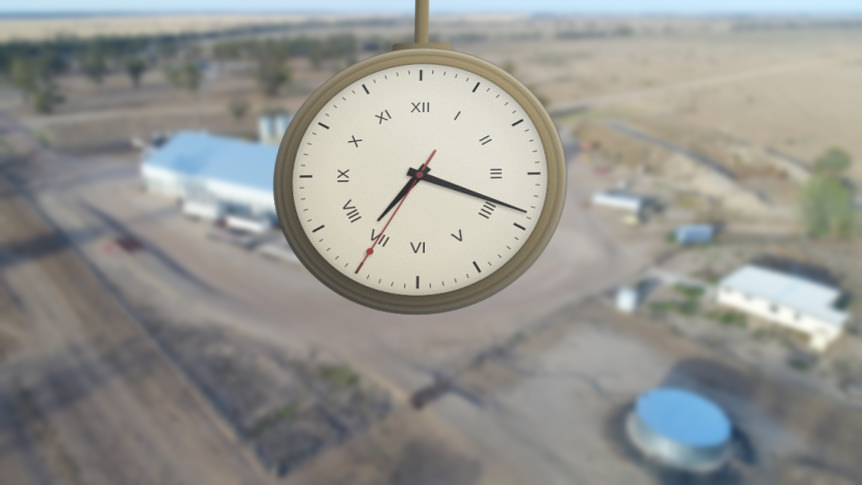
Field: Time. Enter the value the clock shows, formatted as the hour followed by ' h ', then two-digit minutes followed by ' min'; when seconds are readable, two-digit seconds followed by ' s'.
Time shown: 7 h 18 min 35 s
